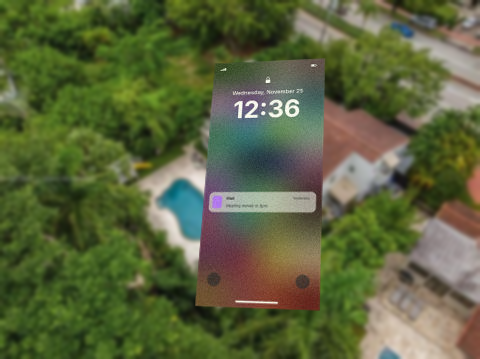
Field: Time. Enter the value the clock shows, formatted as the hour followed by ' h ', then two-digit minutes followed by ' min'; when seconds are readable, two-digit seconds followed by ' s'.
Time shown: 12 h 36 min
